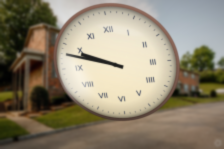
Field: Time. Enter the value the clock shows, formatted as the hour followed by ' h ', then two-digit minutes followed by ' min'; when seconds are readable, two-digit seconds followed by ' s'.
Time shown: 9 h 48 min
